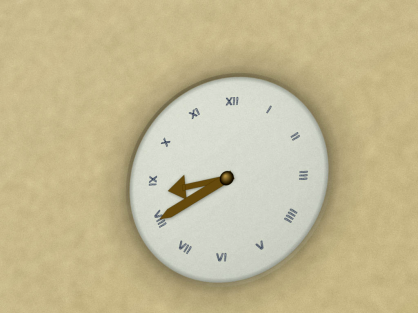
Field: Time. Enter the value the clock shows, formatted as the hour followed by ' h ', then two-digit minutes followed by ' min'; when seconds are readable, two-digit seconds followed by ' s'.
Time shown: 8 h 40 min
